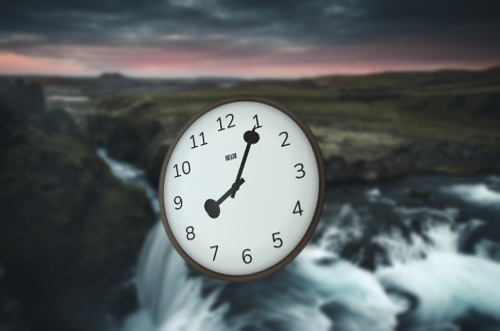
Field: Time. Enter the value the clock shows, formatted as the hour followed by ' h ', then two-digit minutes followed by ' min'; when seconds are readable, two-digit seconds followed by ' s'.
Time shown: 8 h 05 min
